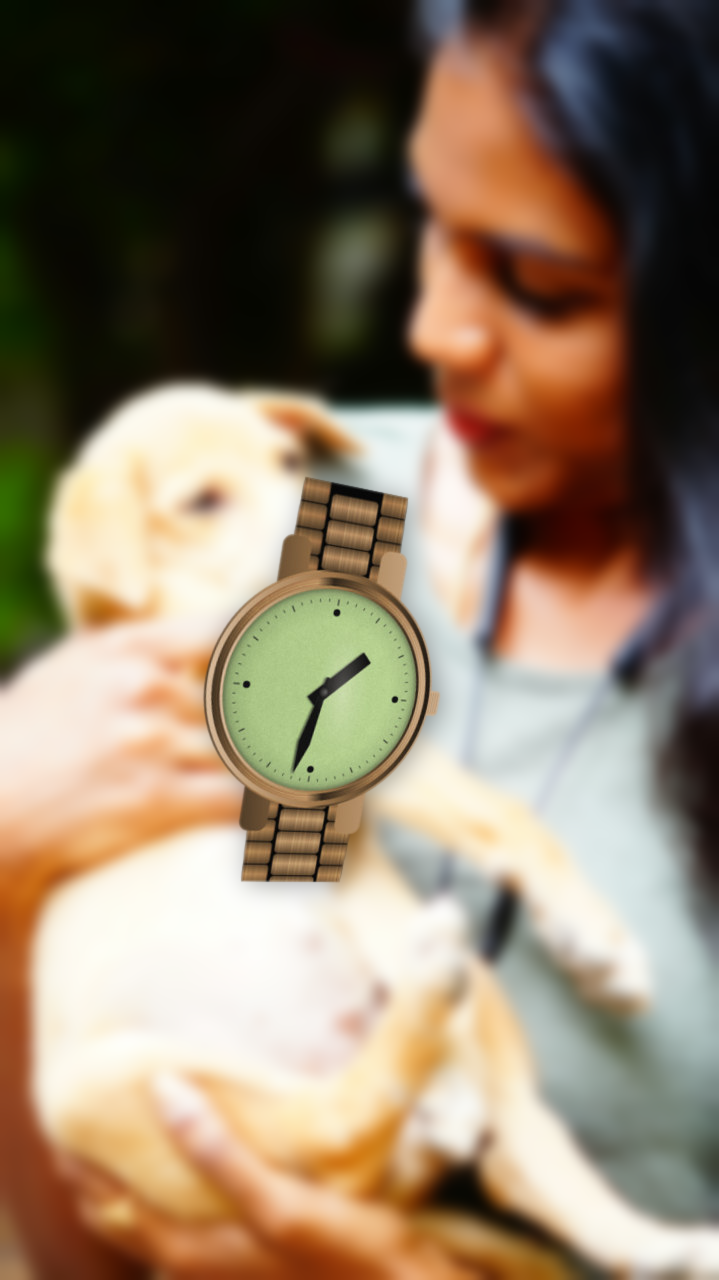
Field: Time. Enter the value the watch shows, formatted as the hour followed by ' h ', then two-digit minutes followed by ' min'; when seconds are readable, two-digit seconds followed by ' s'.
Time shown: 1 h 32 min
